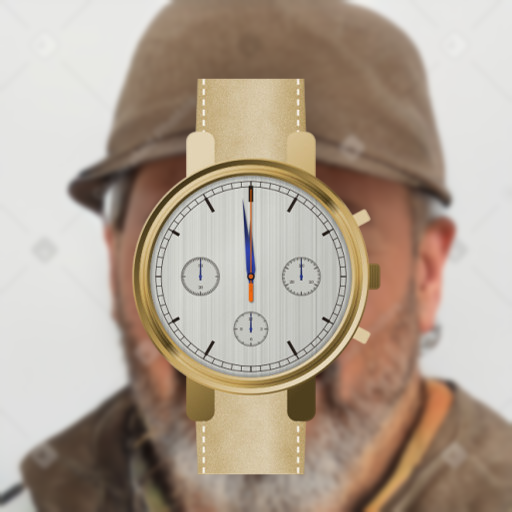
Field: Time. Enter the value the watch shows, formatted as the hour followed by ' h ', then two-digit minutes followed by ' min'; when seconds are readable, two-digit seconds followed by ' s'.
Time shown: 11 h 59 min
